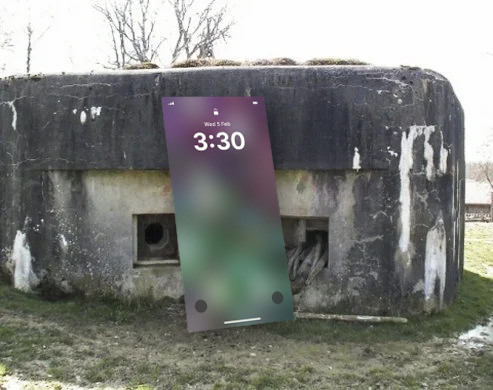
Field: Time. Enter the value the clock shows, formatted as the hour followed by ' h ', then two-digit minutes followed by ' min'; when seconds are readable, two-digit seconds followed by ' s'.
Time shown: 3 h 30 min
